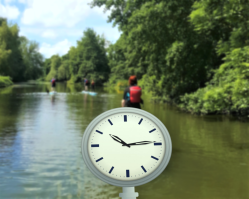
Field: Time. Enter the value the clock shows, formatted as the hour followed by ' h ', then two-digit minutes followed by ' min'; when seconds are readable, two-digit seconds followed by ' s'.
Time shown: 10 h 14 min
